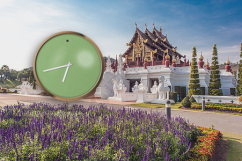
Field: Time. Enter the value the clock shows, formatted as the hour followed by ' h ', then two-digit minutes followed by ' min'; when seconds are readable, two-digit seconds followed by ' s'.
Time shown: 6 h 43 min
